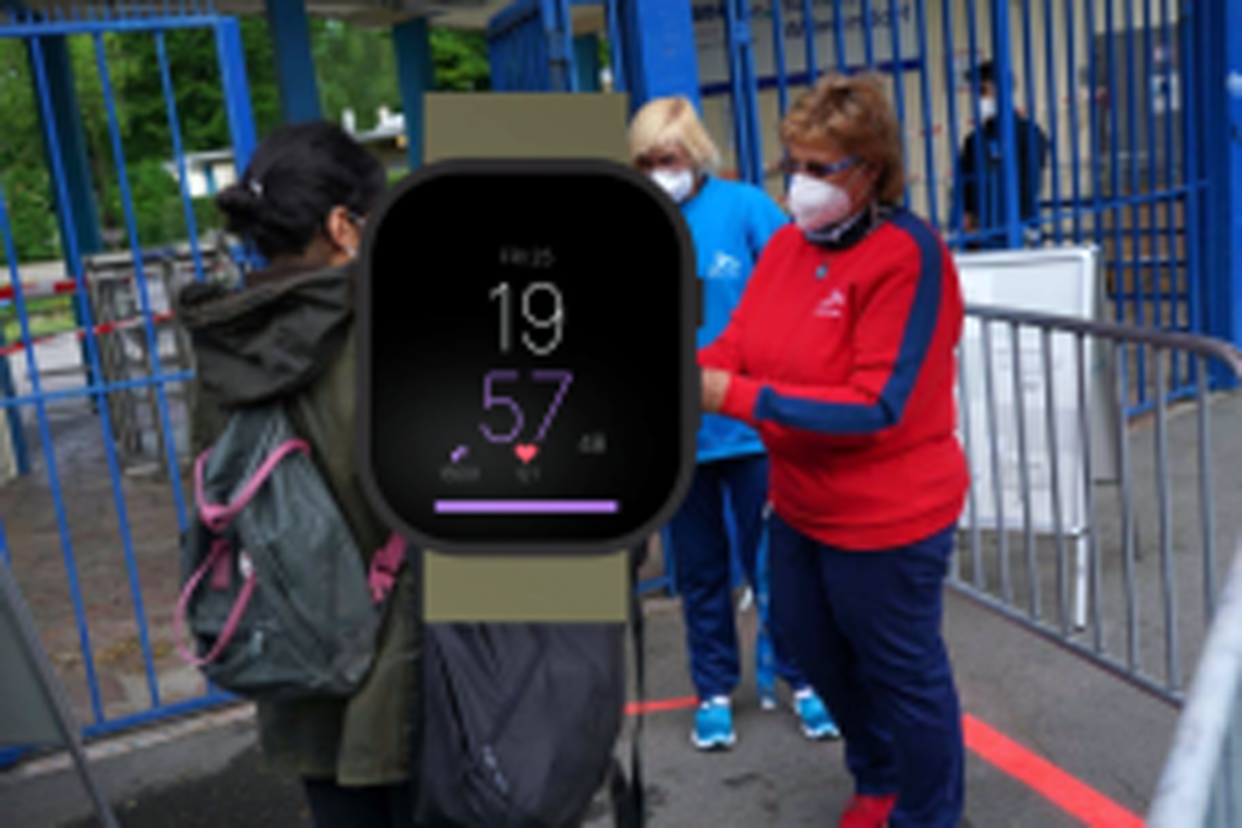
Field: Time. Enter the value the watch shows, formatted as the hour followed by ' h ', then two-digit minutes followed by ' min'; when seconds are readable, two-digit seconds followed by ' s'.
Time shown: 19 h 57 min
